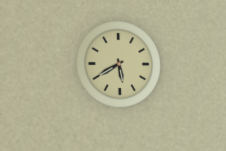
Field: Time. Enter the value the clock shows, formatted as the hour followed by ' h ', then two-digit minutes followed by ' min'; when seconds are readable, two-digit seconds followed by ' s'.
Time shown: 5 h 40 min
